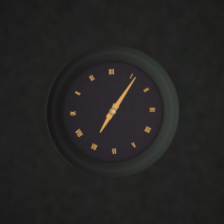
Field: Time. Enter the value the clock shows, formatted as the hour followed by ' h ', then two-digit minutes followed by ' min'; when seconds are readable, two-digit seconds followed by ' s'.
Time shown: 7 h 06 min
